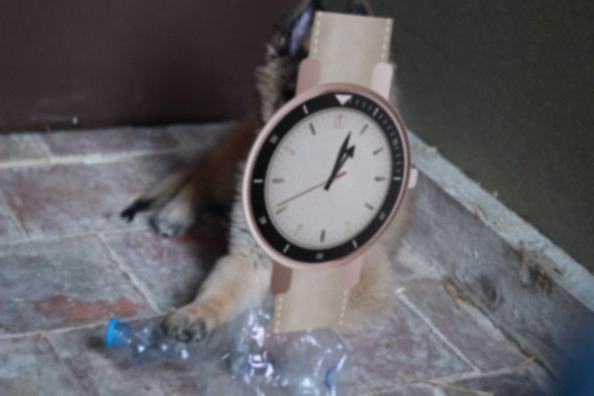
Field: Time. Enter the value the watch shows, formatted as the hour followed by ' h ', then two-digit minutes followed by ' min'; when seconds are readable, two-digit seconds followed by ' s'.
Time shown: 1 h 02 min 41 s
